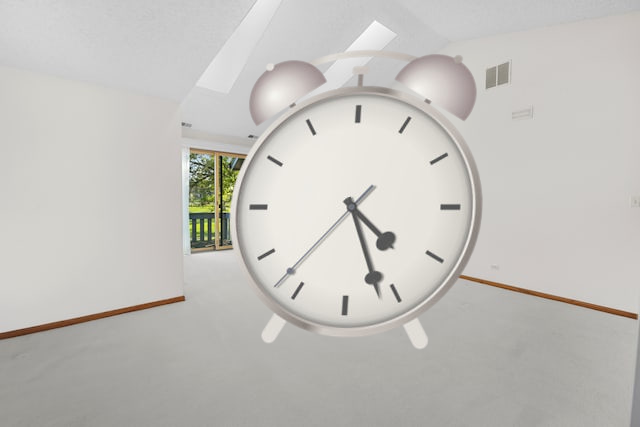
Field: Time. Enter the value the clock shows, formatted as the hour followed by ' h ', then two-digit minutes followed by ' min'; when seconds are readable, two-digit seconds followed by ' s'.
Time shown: 4 h 26 min 37 s
